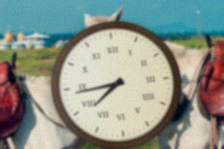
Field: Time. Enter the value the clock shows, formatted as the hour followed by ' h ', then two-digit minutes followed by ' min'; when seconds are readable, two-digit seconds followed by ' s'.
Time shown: 7 h 44 min
